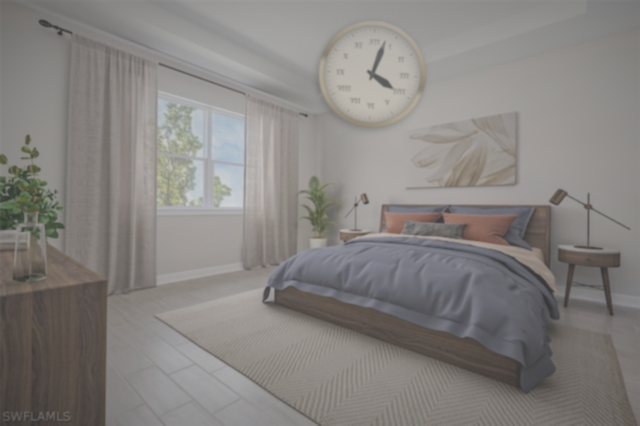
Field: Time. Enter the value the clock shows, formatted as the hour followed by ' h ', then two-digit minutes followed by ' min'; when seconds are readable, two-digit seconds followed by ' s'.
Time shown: 4 h 03 min
